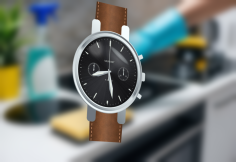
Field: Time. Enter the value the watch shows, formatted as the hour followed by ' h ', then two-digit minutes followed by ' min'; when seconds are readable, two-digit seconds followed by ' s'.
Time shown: 8 h 28 min
